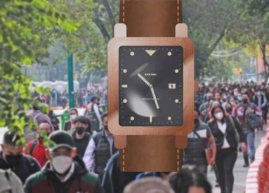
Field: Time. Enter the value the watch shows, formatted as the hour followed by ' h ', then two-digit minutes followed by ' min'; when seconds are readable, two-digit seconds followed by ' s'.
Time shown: 10 h 27 min
